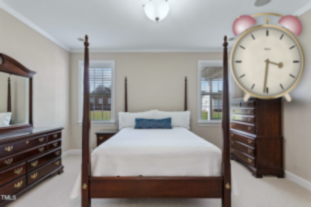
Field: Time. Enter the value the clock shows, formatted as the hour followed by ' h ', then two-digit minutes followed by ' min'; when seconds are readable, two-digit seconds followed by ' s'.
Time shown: 3 h 31 min
